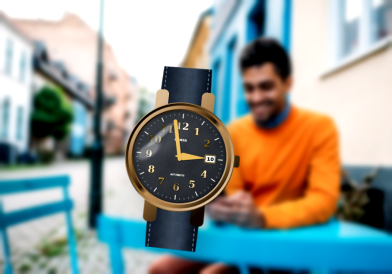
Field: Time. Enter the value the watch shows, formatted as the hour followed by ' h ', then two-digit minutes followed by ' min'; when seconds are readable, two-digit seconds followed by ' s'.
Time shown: 2 h 58 min
